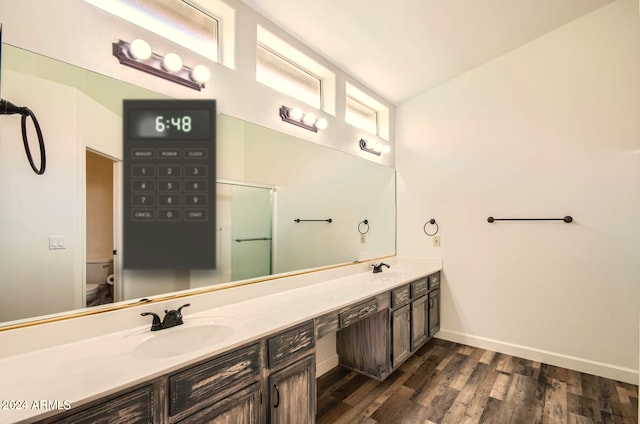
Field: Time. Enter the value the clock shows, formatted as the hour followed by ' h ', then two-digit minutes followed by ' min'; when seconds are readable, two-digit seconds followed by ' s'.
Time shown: 6 h 48 min
